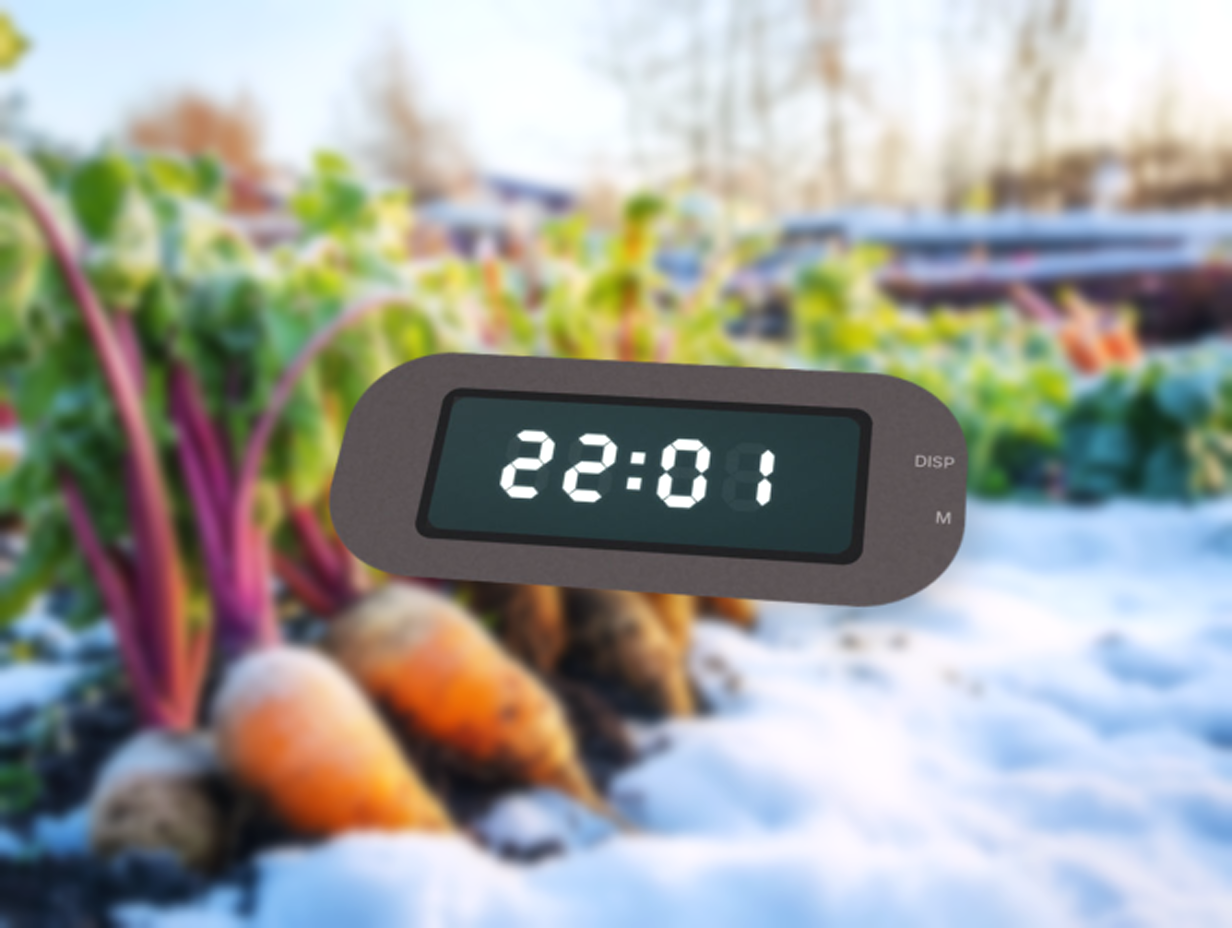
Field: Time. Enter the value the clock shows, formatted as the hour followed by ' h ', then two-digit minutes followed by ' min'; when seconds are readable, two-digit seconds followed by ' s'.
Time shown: 22 h 01 min
